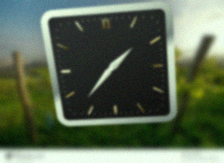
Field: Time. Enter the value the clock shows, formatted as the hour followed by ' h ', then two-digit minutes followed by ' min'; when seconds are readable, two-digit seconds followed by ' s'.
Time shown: 1 h 37 min
